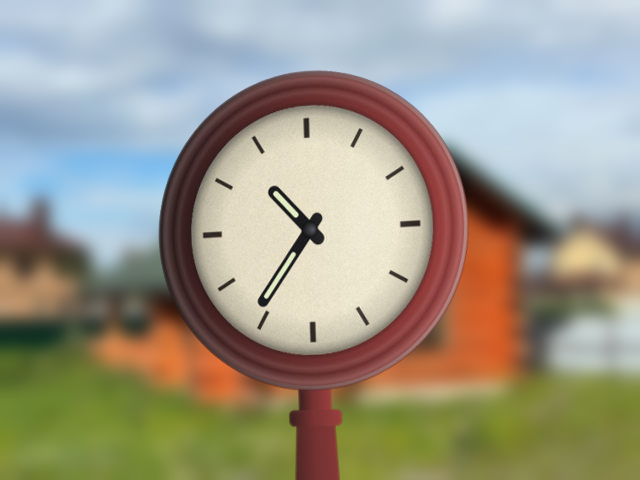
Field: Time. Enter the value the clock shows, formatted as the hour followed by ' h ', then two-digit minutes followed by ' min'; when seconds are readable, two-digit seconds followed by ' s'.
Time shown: 10 h 36 min
